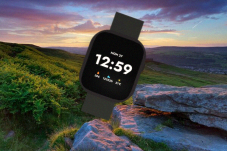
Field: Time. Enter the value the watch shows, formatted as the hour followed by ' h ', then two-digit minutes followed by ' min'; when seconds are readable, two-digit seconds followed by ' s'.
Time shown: 12 h 59 min
